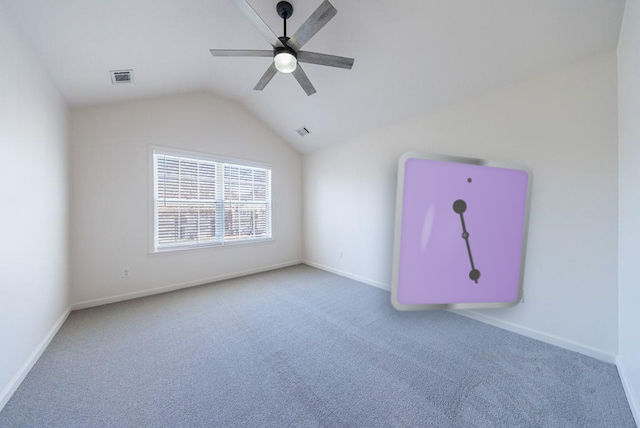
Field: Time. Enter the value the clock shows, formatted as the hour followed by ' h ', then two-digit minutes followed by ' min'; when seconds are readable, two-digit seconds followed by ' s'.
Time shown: 11 h 27 min
